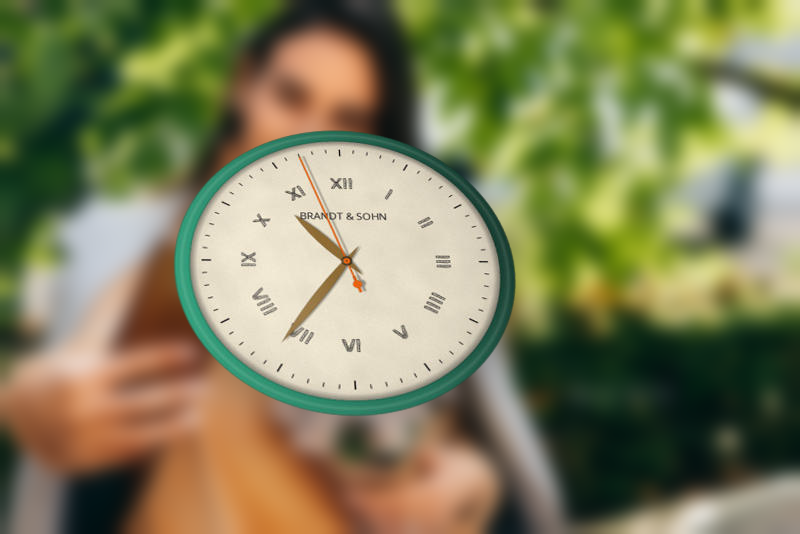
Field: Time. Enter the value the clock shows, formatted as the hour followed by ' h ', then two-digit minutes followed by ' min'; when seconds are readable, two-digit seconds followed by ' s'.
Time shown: 10 h 35 min 57 s
